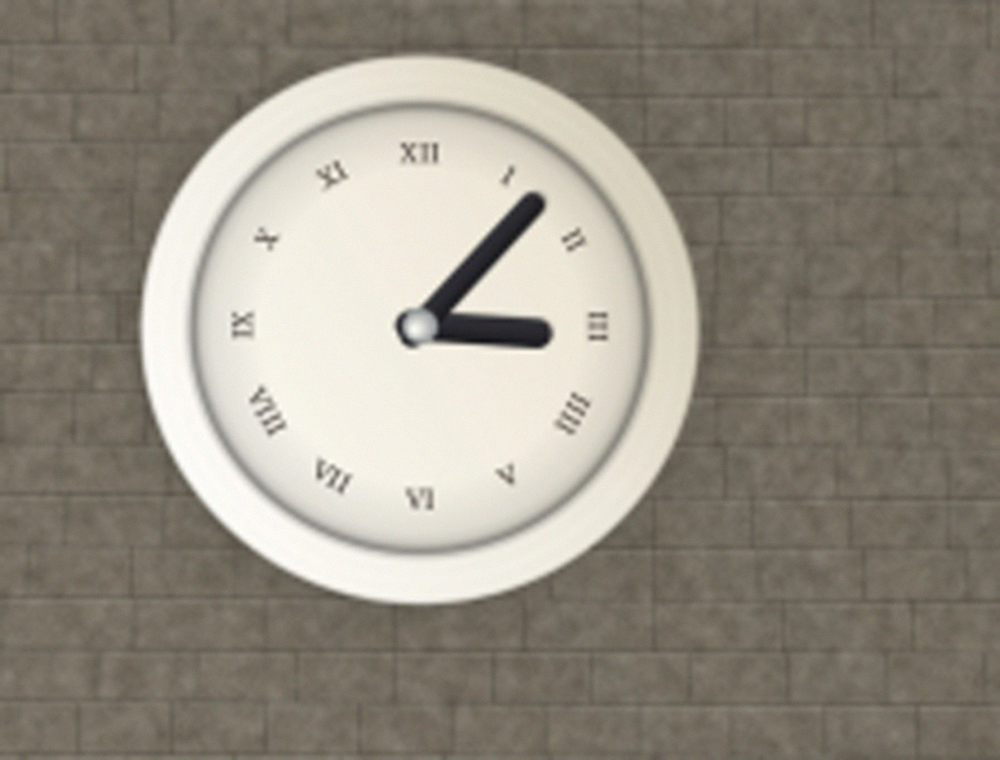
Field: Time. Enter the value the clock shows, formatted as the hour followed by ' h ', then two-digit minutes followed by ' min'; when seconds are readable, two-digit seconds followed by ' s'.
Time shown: 3 h 07 min
